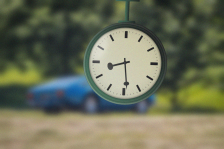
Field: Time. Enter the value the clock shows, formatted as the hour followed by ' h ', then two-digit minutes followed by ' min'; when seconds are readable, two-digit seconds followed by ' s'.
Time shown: 8 h 29 min
